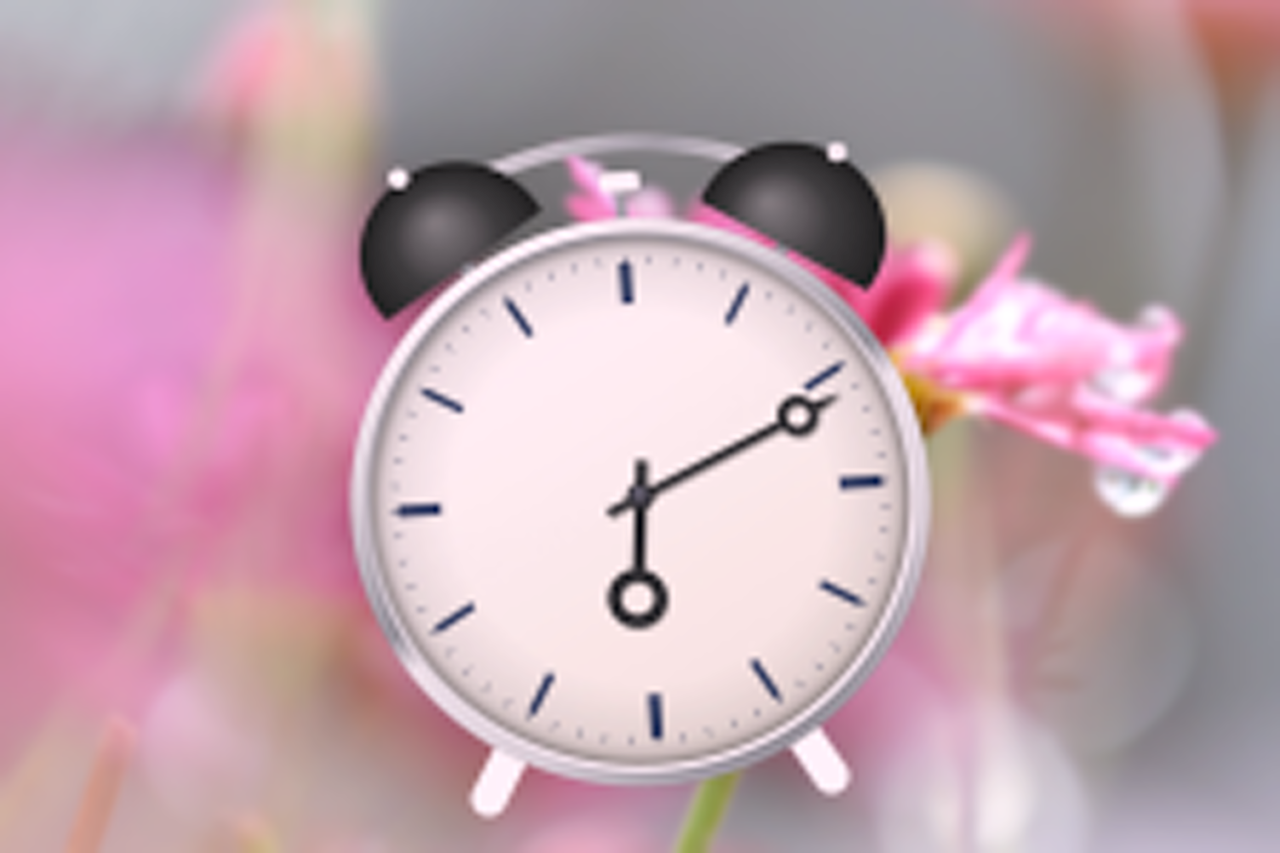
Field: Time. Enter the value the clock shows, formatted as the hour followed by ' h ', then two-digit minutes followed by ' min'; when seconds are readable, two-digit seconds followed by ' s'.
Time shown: 6 h 11 min
